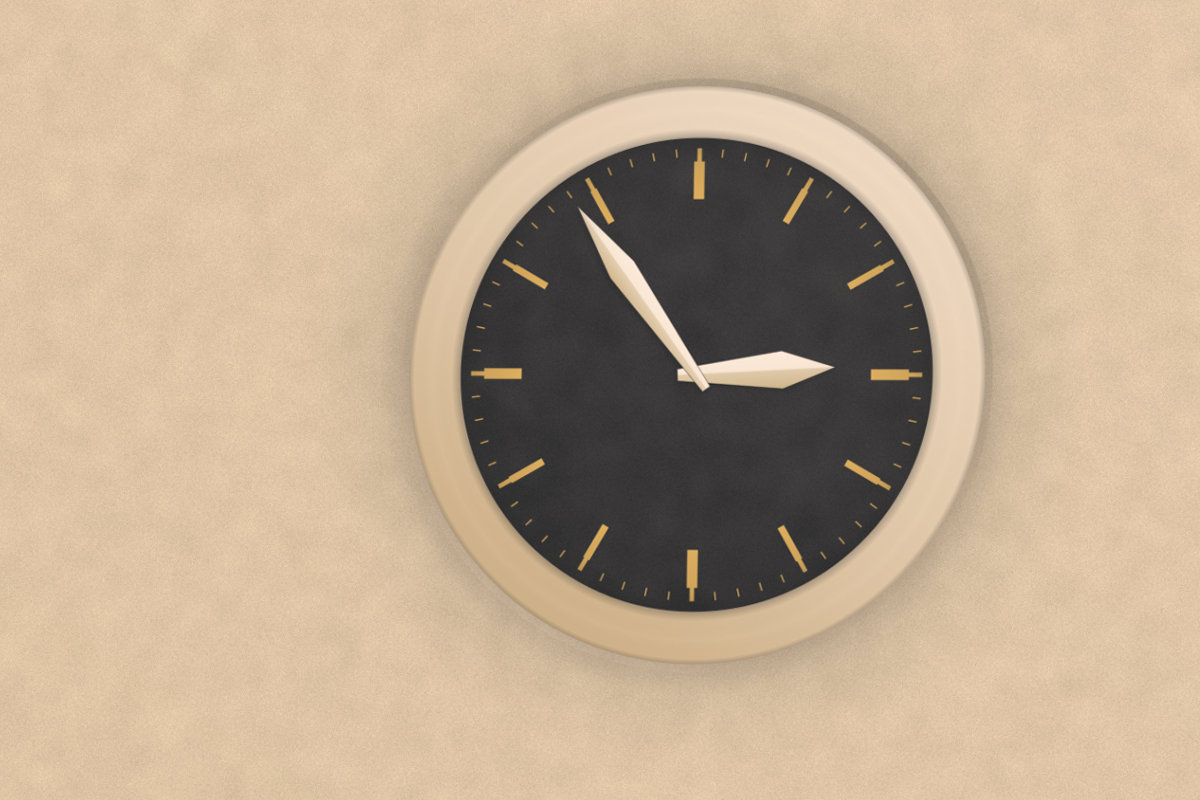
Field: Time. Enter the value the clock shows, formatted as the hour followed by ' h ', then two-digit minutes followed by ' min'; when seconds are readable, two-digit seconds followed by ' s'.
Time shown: 2 h 54 min
